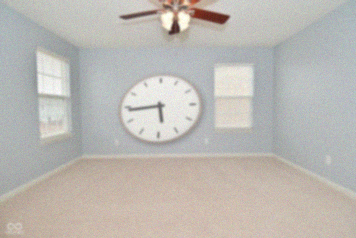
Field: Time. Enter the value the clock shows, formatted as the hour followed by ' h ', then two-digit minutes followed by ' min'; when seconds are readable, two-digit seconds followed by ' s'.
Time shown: 5 h 44 min
